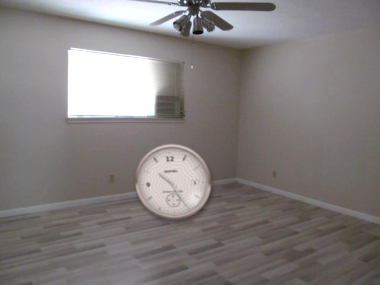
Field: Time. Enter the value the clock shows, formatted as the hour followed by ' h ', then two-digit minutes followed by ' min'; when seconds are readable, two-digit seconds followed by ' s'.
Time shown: 10 h 25 min
